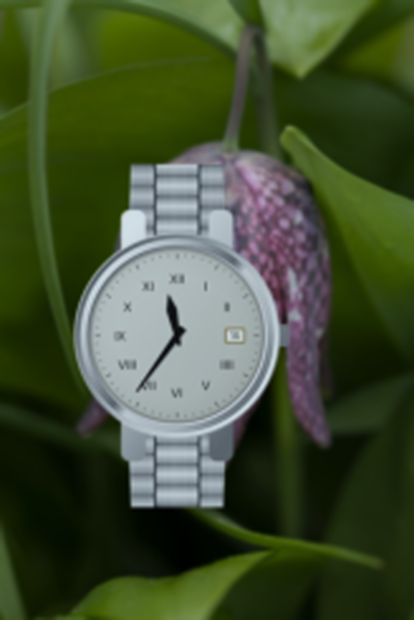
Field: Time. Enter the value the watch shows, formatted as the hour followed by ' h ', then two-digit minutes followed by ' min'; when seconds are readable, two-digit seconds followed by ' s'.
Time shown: 11 h 36 min
